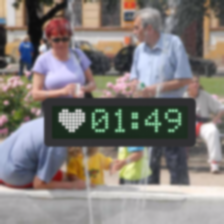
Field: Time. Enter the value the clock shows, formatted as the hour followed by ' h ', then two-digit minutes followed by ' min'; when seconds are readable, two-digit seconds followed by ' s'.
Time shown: 1 h 49 min
